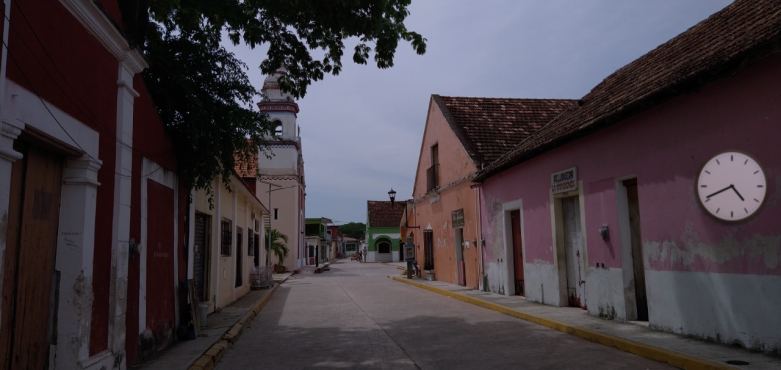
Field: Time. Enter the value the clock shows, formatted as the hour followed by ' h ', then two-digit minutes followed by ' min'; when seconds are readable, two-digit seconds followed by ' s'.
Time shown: 4 h 41 min
